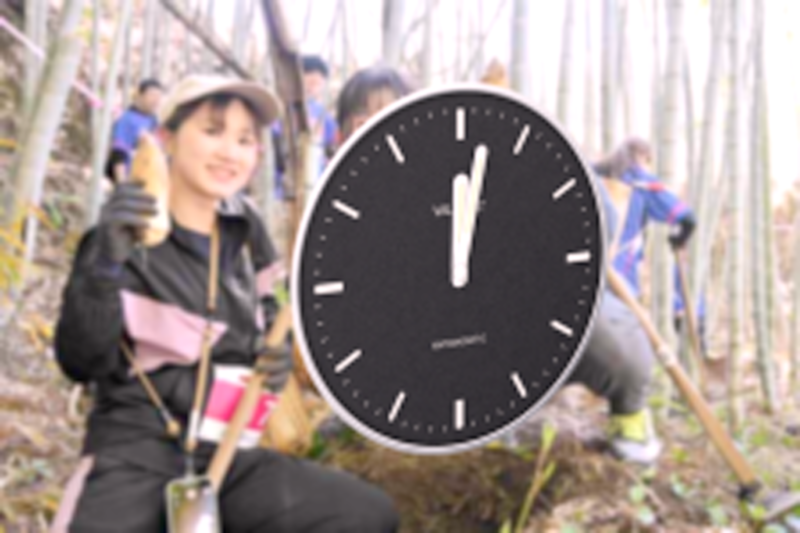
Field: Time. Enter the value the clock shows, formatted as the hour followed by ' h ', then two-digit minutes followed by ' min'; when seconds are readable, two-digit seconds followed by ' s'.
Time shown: 12 h 02 min
